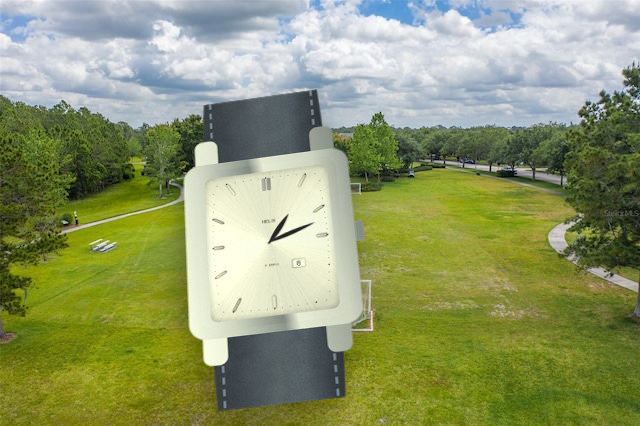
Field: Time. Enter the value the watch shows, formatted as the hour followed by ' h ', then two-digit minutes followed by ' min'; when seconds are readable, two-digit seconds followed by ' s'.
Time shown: 1 h 12 min
